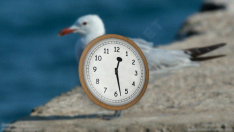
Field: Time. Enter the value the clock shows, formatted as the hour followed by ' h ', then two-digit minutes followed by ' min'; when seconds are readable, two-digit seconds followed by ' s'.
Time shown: 12 h 28 min
